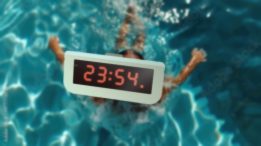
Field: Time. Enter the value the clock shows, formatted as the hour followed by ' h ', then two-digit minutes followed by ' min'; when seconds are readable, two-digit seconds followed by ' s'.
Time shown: 23 h 54 min
